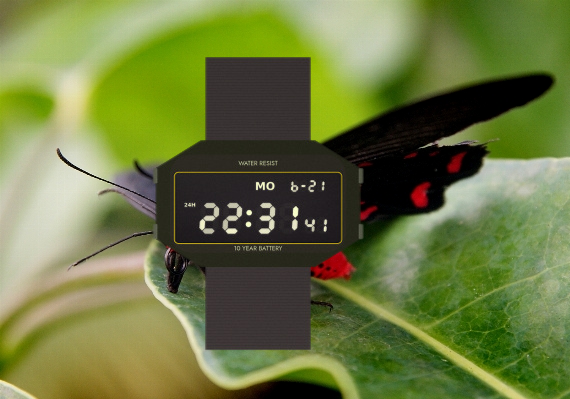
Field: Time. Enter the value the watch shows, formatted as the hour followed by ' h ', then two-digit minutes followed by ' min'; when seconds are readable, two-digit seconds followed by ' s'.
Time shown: 22 h 31 min 41 s
